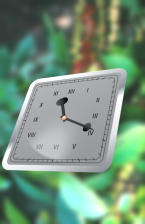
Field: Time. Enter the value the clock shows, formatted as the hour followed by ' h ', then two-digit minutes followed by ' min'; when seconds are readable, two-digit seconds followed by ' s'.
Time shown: 11 h 19 min
